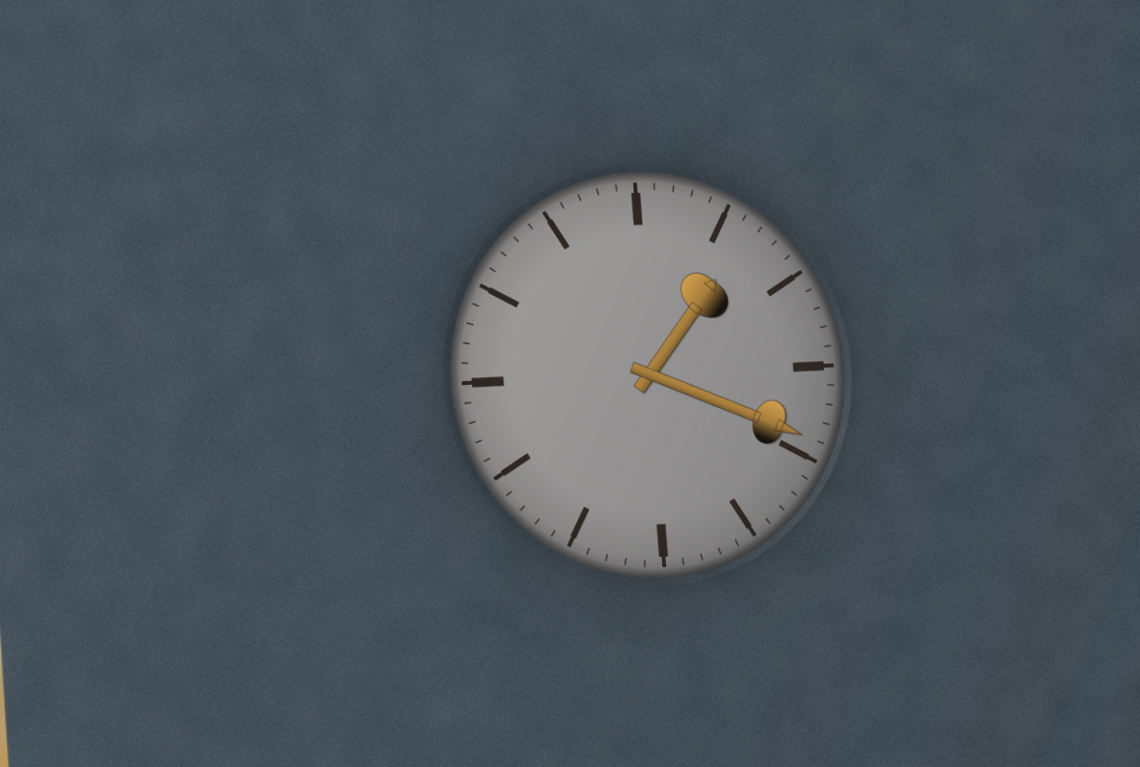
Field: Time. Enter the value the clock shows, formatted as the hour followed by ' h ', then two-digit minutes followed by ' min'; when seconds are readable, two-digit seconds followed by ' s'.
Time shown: 1 h 19 min
